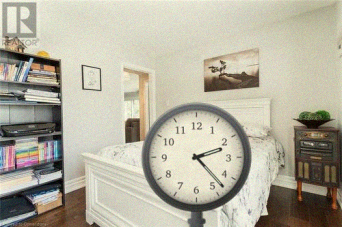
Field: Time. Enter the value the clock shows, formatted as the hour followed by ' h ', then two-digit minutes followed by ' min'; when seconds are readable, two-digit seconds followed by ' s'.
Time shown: 2 h 23 min
